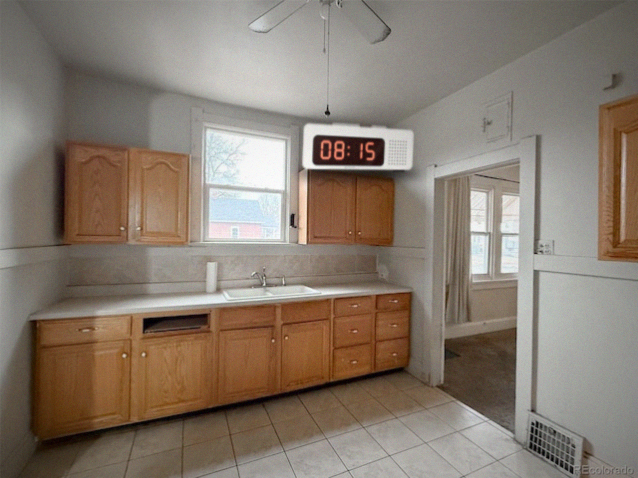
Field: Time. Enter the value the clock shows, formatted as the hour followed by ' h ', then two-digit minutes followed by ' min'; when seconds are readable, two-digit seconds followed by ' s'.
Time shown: 8 h 15 min
